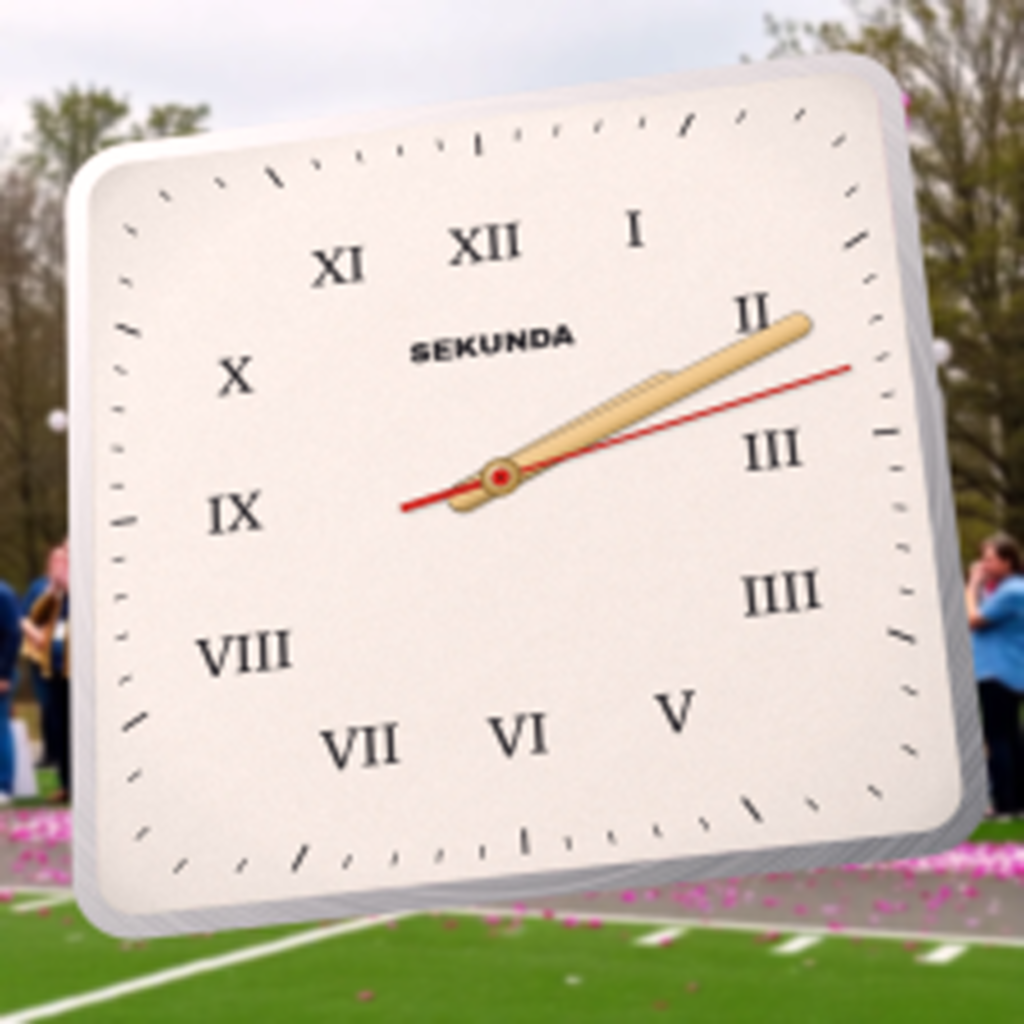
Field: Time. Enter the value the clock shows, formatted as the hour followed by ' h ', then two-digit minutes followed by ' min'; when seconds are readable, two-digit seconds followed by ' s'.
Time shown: 2 h 11 min 13 s
